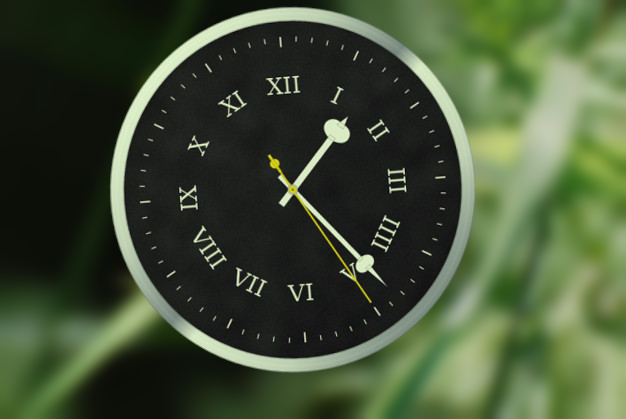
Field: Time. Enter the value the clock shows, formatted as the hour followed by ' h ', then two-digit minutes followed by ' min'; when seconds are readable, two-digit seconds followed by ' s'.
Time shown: 1 h 23 min 25 s
